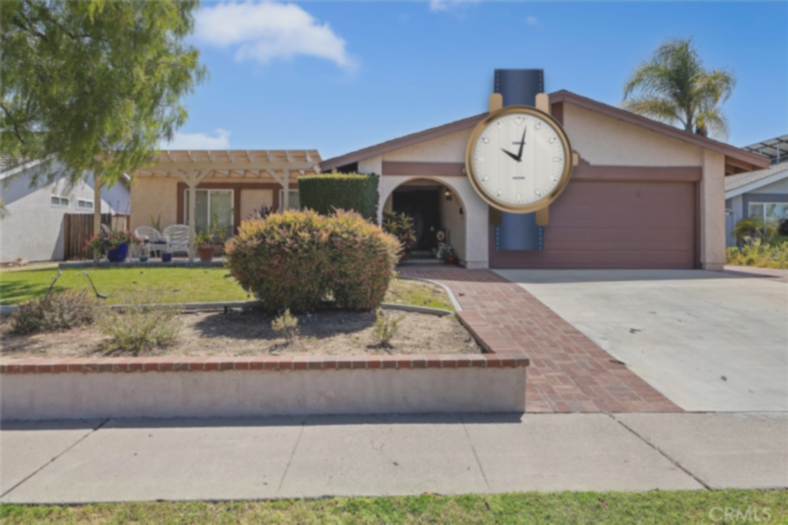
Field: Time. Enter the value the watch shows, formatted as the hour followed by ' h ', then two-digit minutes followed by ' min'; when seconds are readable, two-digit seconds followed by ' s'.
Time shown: 10 h 02 min
